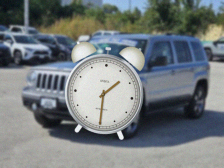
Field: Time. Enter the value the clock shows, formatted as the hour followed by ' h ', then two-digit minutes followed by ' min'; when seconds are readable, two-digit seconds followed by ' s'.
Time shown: 1 h 30 min
